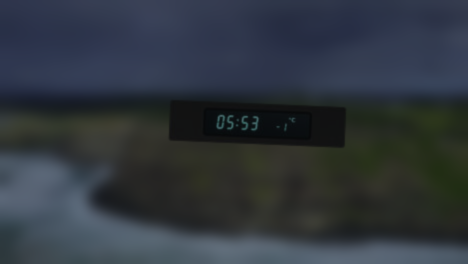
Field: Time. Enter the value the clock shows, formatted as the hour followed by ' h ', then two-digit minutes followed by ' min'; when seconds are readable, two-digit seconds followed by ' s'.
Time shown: 5 h 53 min
